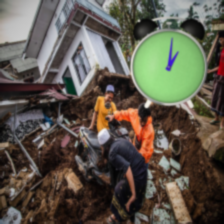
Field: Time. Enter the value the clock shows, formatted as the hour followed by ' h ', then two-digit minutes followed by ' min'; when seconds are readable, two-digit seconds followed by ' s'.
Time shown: 1 h 01 min
